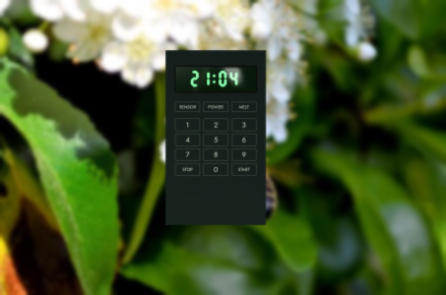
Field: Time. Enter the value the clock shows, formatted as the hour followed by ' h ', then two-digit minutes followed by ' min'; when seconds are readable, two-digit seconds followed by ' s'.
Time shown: 21 h 04 min
